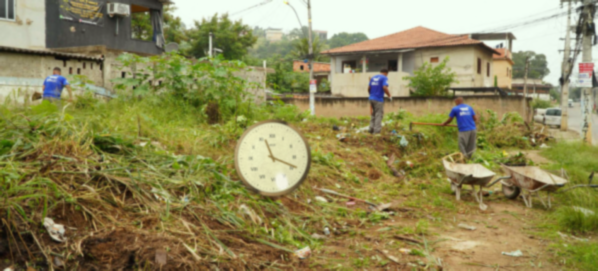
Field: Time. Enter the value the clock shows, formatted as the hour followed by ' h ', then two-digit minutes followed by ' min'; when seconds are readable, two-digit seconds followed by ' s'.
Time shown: 11 h 19 min
